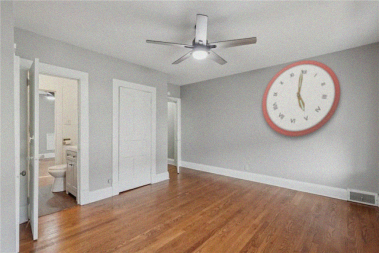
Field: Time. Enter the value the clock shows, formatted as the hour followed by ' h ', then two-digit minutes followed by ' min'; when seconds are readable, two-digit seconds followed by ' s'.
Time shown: 4 h 59 min
